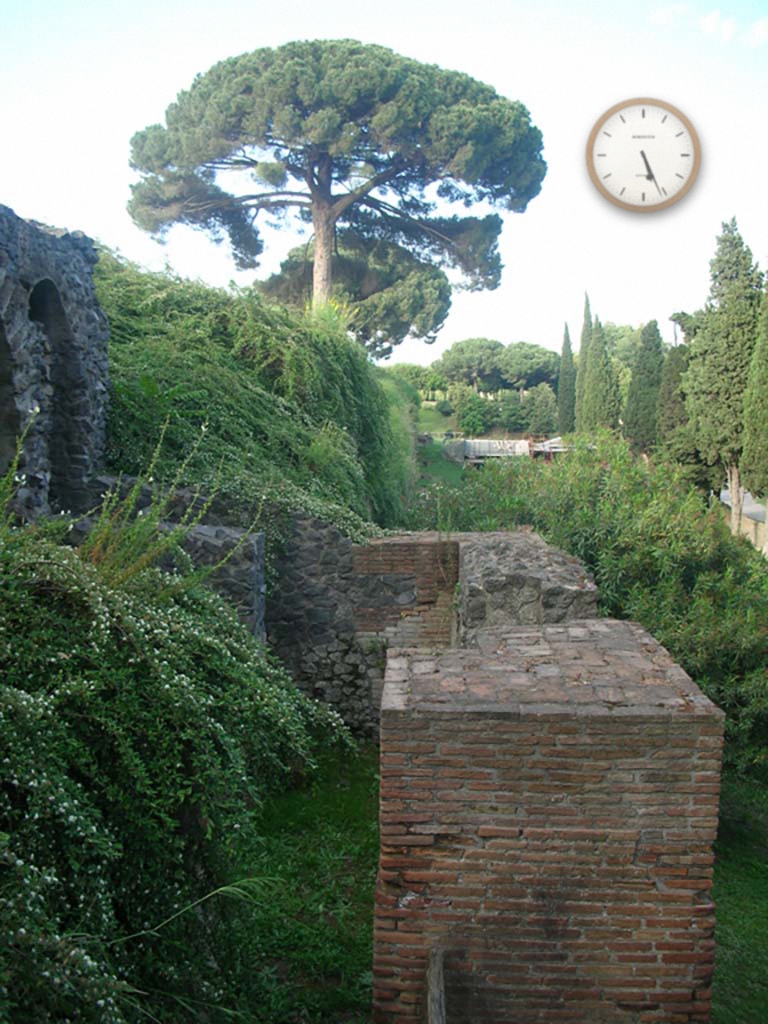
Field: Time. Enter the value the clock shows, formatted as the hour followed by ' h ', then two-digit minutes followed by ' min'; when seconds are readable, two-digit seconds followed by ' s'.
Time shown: 5 h 26 min
